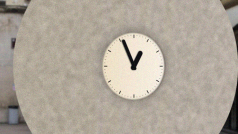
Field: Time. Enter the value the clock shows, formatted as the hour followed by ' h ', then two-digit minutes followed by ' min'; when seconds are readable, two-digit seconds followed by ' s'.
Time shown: 12 h 56 min
